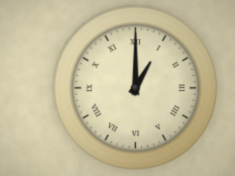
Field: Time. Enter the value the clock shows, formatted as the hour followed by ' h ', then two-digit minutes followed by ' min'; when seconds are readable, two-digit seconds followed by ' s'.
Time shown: 1 h 00 min
